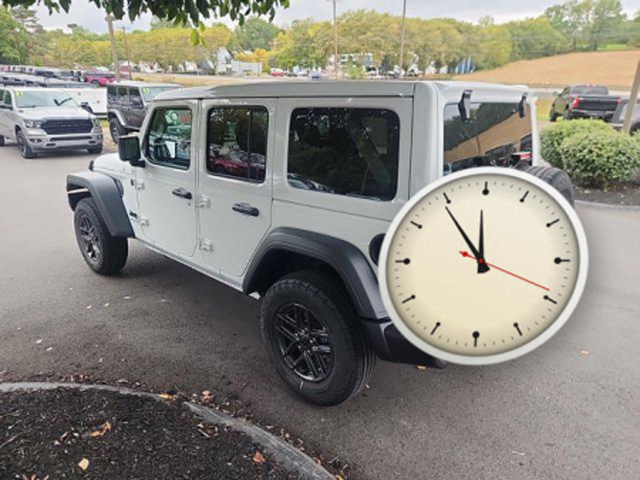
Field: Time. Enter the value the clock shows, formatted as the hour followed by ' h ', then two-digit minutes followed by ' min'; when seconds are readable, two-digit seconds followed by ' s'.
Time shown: 11 h 54 min 19 s
